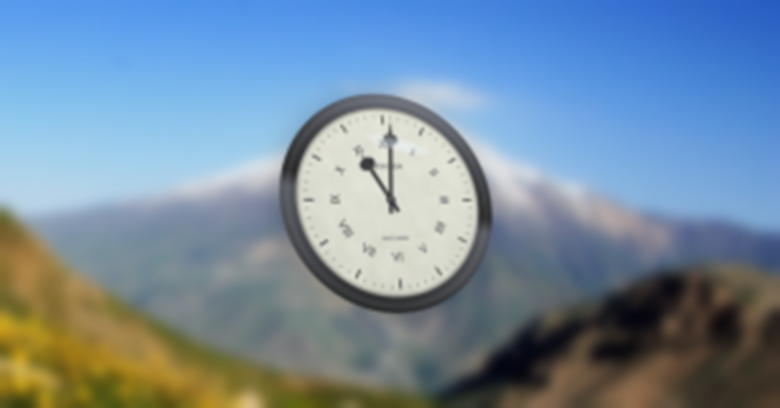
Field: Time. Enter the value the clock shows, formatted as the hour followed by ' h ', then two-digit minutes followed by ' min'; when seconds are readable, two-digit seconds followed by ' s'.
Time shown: 11 h 01 min
